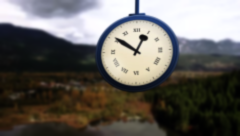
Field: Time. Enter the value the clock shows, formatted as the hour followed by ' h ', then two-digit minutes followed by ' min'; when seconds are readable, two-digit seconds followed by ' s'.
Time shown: 12 h 51 min
